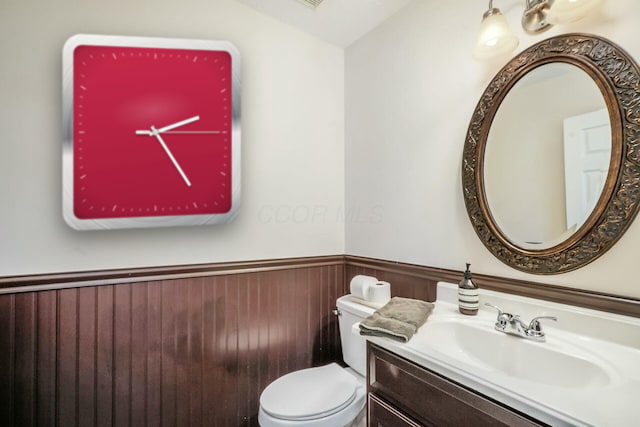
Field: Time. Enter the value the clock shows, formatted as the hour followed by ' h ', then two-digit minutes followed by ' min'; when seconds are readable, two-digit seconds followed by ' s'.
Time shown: 2 h 24 min 15 s
